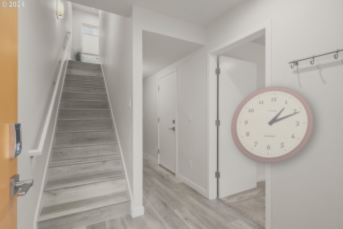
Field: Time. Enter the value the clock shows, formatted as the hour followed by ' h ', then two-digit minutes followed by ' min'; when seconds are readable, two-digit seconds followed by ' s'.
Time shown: 1 h 11 min
